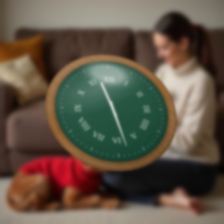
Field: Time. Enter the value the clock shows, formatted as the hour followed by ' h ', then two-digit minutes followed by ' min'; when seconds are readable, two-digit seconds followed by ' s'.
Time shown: 11 h 28 min
